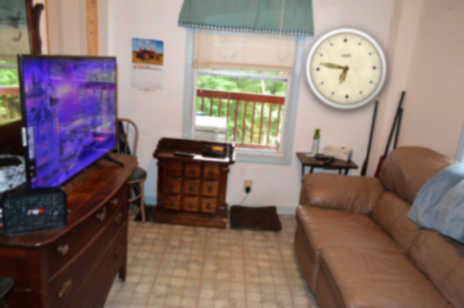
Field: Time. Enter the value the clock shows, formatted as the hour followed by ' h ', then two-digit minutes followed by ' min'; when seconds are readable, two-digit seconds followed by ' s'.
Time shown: 6 h 47 min
